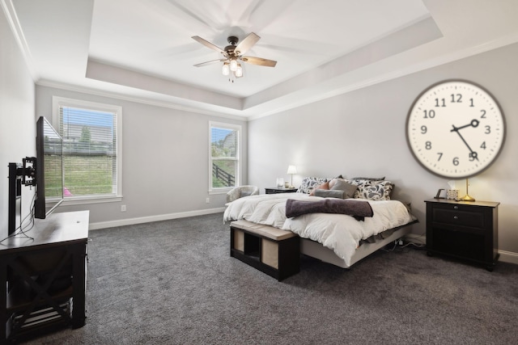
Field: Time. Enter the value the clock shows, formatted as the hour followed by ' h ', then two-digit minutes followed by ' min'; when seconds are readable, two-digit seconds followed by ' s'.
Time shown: 2 h 24 min
